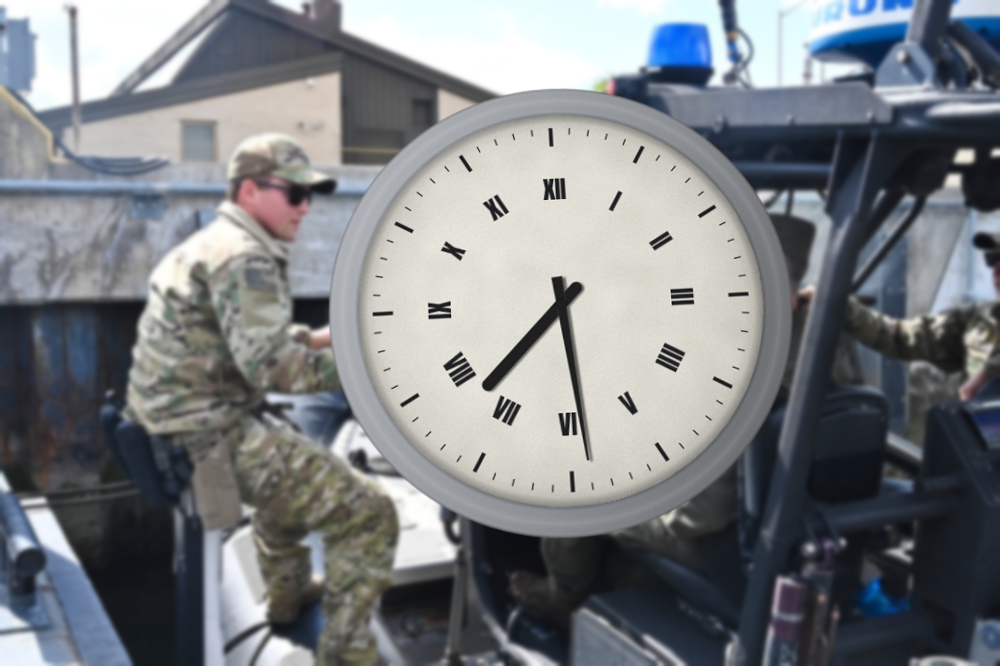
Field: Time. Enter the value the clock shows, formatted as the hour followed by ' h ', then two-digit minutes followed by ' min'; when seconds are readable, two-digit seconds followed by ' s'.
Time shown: 7 h 29 min
